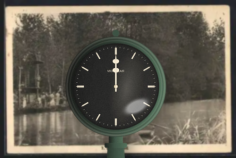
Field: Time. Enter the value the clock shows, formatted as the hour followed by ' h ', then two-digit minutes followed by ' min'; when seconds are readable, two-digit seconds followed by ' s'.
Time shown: 12 h 00 min
